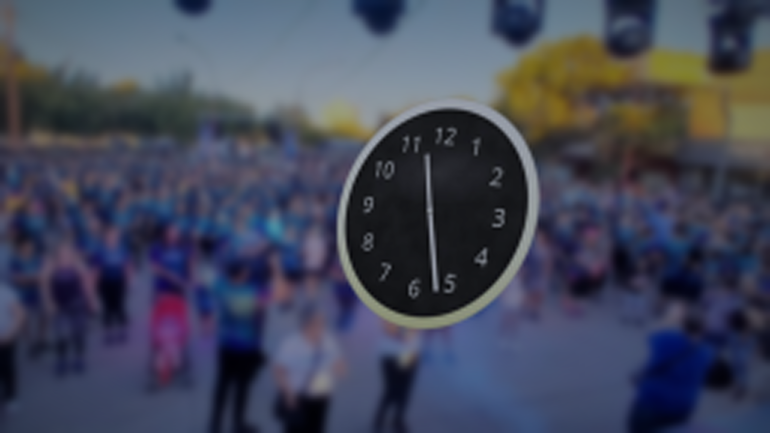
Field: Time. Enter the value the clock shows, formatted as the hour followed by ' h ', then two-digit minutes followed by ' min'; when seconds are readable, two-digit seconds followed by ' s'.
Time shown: 11 h 27 min
